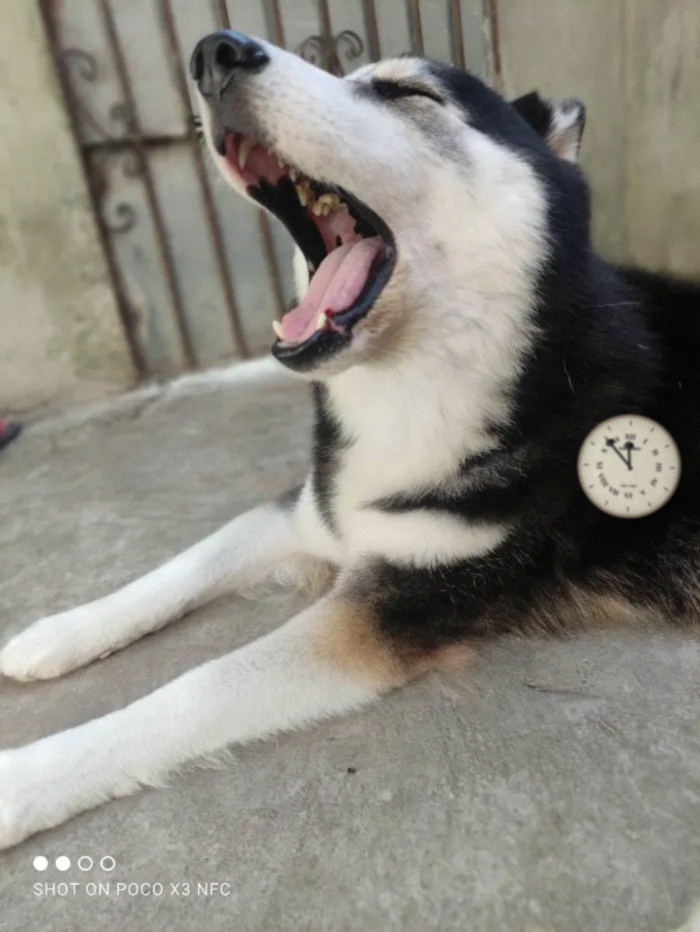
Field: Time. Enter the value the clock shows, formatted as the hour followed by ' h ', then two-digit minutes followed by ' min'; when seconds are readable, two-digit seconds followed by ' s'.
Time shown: 11 h 53 min
